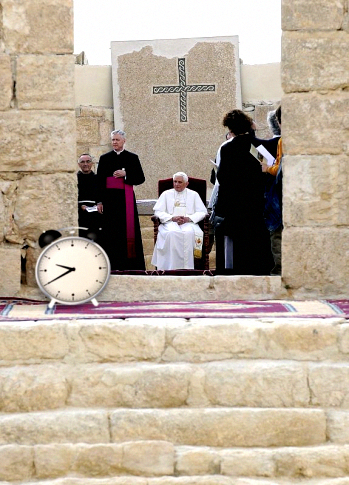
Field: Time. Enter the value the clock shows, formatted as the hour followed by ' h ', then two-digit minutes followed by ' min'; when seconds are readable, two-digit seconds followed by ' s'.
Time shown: 9 h 40 min
